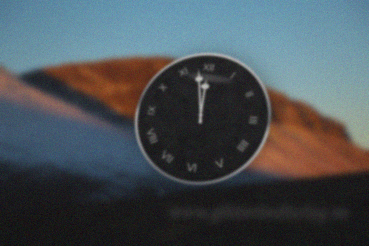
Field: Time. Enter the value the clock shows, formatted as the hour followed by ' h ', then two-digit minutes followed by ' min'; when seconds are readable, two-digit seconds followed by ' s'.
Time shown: 11 h 58 min
